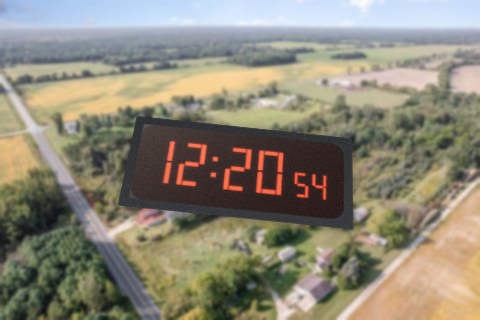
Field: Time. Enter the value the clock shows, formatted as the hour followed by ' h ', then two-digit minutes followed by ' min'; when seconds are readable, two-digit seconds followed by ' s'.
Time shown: 12 h 20 min 54 s
